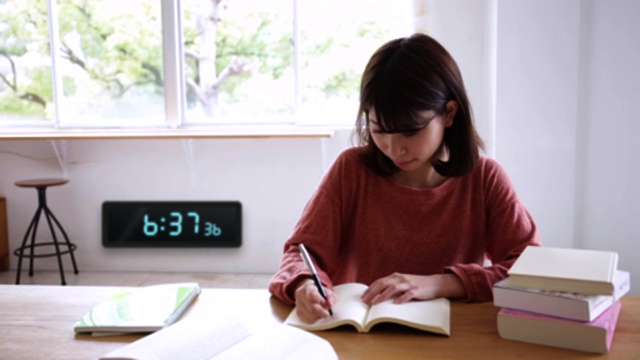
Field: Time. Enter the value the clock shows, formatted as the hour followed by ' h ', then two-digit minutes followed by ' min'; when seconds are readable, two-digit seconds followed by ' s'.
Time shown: 6 h 37 min
